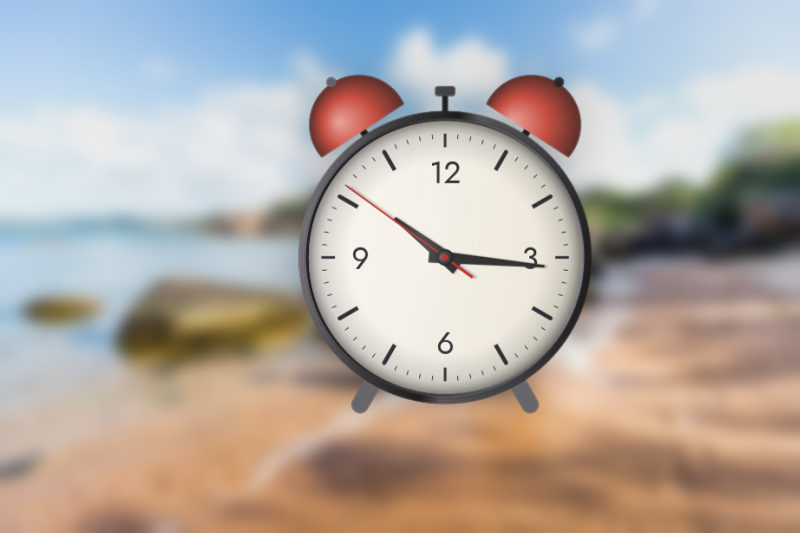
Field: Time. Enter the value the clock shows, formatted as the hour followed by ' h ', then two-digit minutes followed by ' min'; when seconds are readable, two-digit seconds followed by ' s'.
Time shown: 10 h 15 min 51 s
